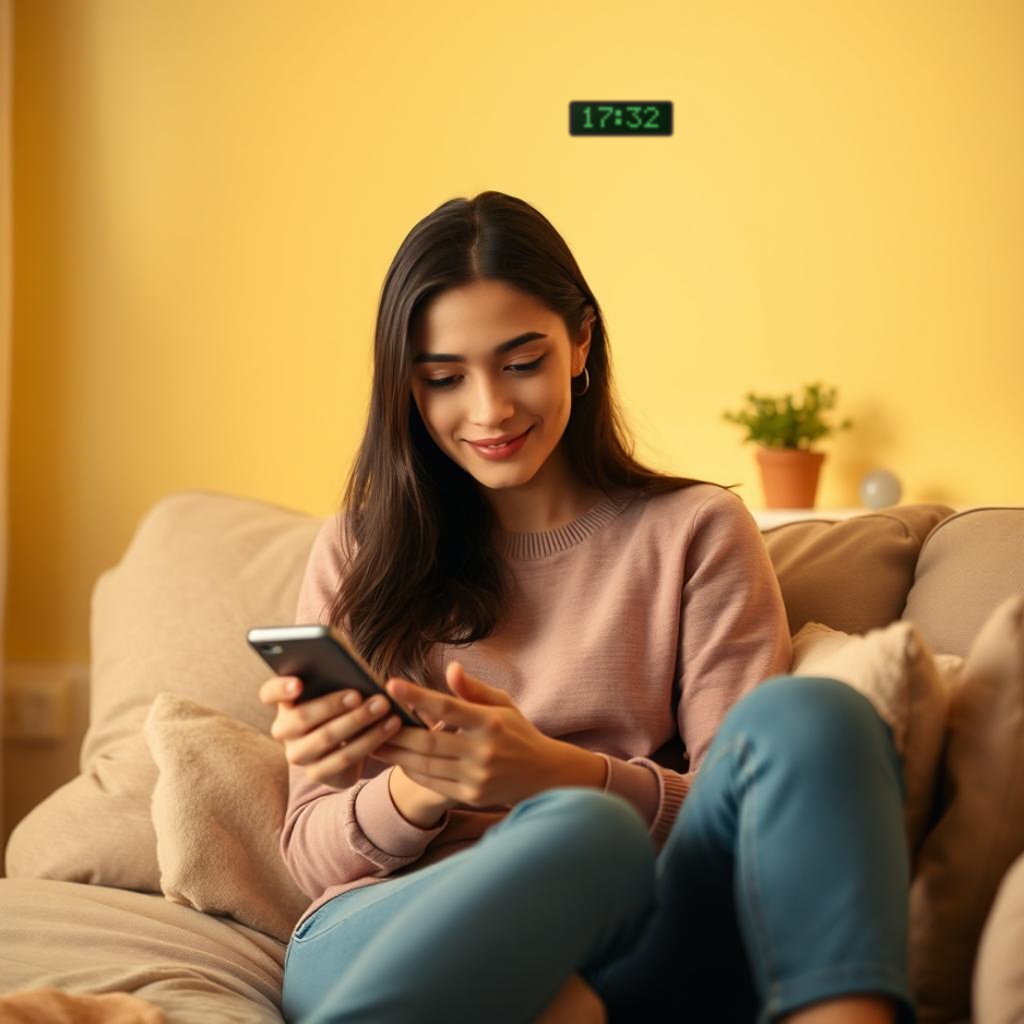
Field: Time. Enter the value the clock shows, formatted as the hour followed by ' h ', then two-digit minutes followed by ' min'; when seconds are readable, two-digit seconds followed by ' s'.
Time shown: 17 h 32 min
